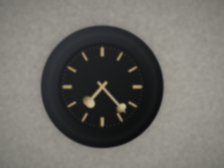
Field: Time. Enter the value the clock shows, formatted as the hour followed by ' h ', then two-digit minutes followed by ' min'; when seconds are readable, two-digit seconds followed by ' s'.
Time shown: 7 h 23 min
